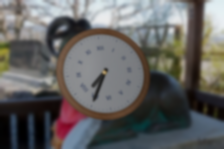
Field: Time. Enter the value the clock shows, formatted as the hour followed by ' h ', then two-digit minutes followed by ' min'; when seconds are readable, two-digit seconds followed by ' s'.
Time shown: 7 h 35 min
